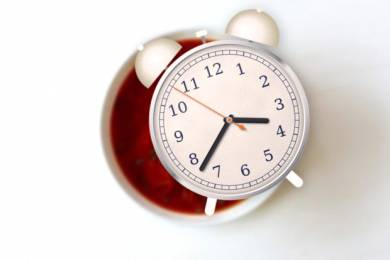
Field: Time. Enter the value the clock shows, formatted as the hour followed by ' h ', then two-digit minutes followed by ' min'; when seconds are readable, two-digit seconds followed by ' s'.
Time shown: 3 h 37 min 53 s
